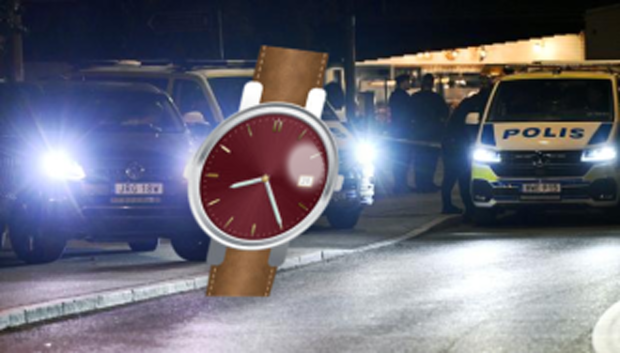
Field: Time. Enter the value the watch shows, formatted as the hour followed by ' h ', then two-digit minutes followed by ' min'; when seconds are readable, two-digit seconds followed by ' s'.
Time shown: 8 h 25 min
